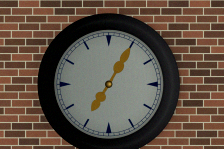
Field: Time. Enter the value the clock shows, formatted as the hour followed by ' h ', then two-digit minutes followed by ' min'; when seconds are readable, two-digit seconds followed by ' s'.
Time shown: 7 h 05 min
